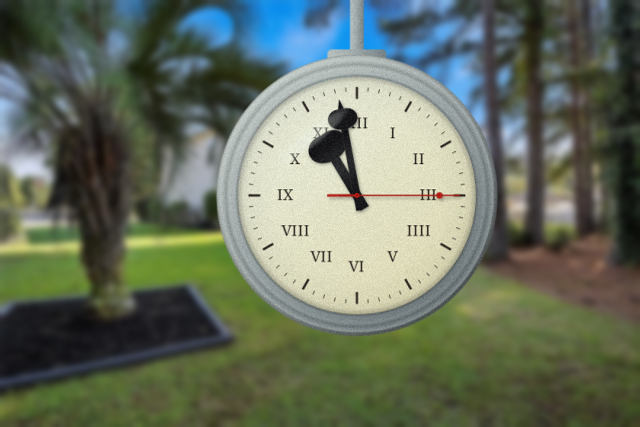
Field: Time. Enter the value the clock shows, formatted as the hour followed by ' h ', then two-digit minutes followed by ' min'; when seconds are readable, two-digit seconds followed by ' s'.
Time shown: 10 h 58 min 15 s
